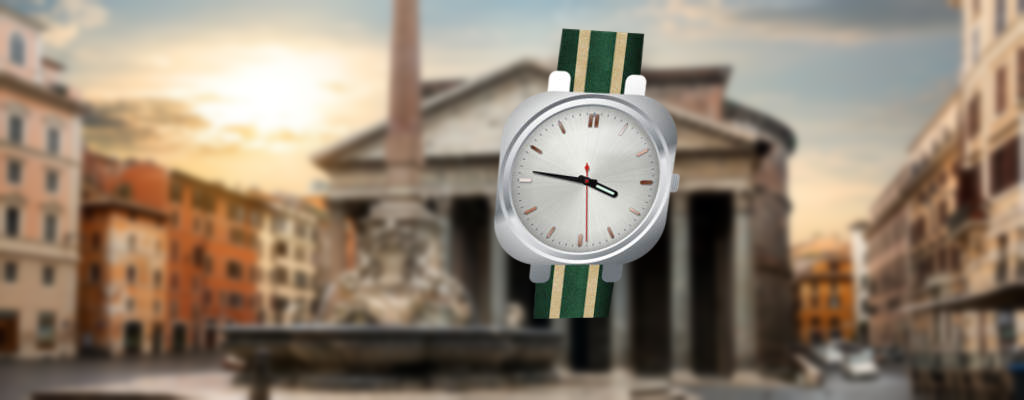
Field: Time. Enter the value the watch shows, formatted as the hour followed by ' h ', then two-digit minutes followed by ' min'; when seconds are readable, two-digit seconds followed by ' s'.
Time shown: 3 h 46 min 29 s
